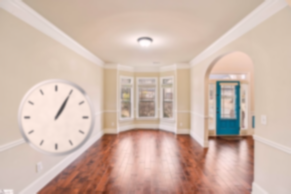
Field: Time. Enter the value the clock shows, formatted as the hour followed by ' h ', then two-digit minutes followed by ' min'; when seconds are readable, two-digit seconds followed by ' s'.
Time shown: 1 h 05 min
